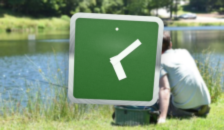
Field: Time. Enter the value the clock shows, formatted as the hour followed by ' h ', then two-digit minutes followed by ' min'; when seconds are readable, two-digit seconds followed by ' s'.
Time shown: 5 h 08 min
